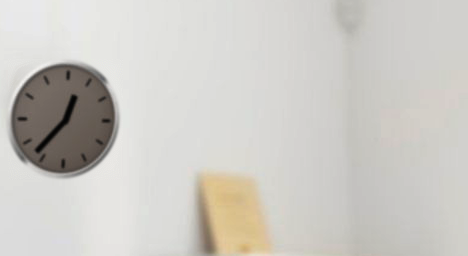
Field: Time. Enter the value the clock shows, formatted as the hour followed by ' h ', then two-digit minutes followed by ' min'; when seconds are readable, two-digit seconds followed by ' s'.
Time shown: 12 h 37 min
